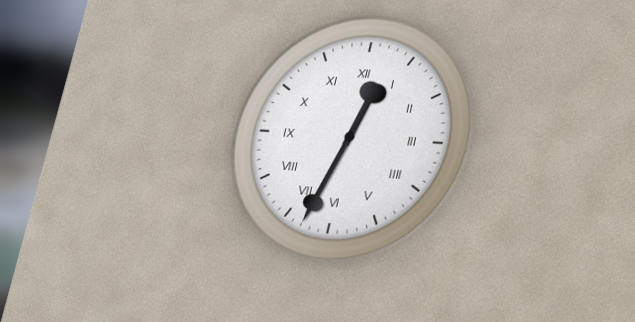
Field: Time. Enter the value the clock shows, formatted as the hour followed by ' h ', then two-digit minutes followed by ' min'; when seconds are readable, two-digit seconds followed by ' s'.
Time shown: 12 h 33 min
